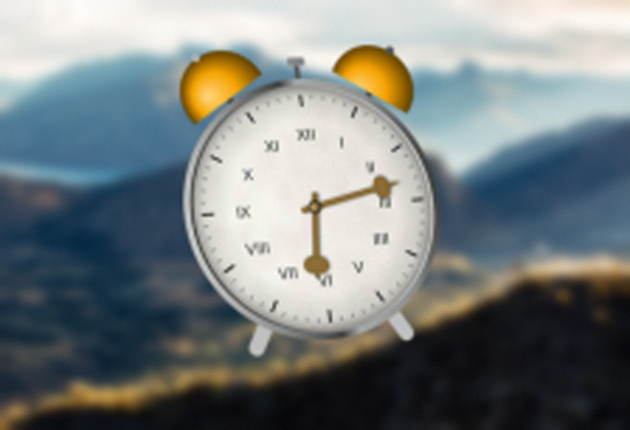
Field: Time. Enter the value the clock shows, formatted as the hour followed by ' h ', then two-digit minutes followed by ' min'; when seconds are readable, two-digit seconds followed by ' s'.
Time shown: 6 h 13 min
